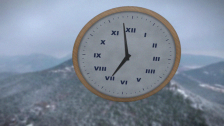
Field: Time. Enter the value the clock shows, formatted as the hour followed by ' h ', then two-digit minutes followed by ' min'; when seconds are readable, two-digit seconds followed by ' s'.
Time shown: 6 h 58 min
